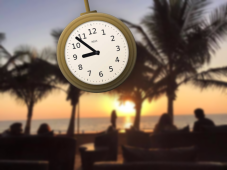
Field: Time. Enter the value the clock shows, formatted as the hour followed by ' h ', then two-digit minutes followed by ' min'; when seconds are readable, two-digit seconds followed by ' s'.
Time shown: 8 h 53 min
